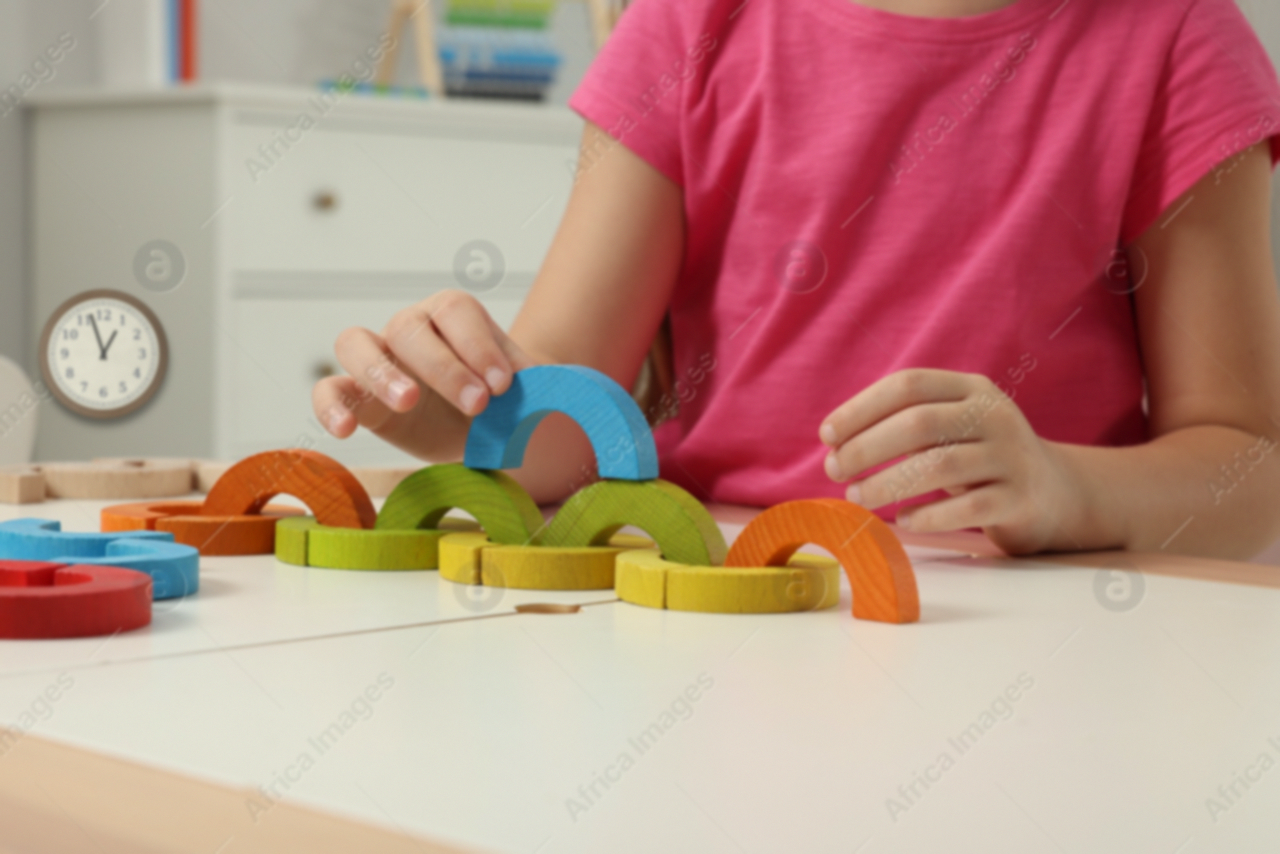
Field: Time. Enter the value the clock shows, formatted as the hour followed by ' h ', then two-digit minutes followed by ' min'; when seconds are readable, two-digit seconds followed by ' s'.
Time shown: 12 h 57 min
